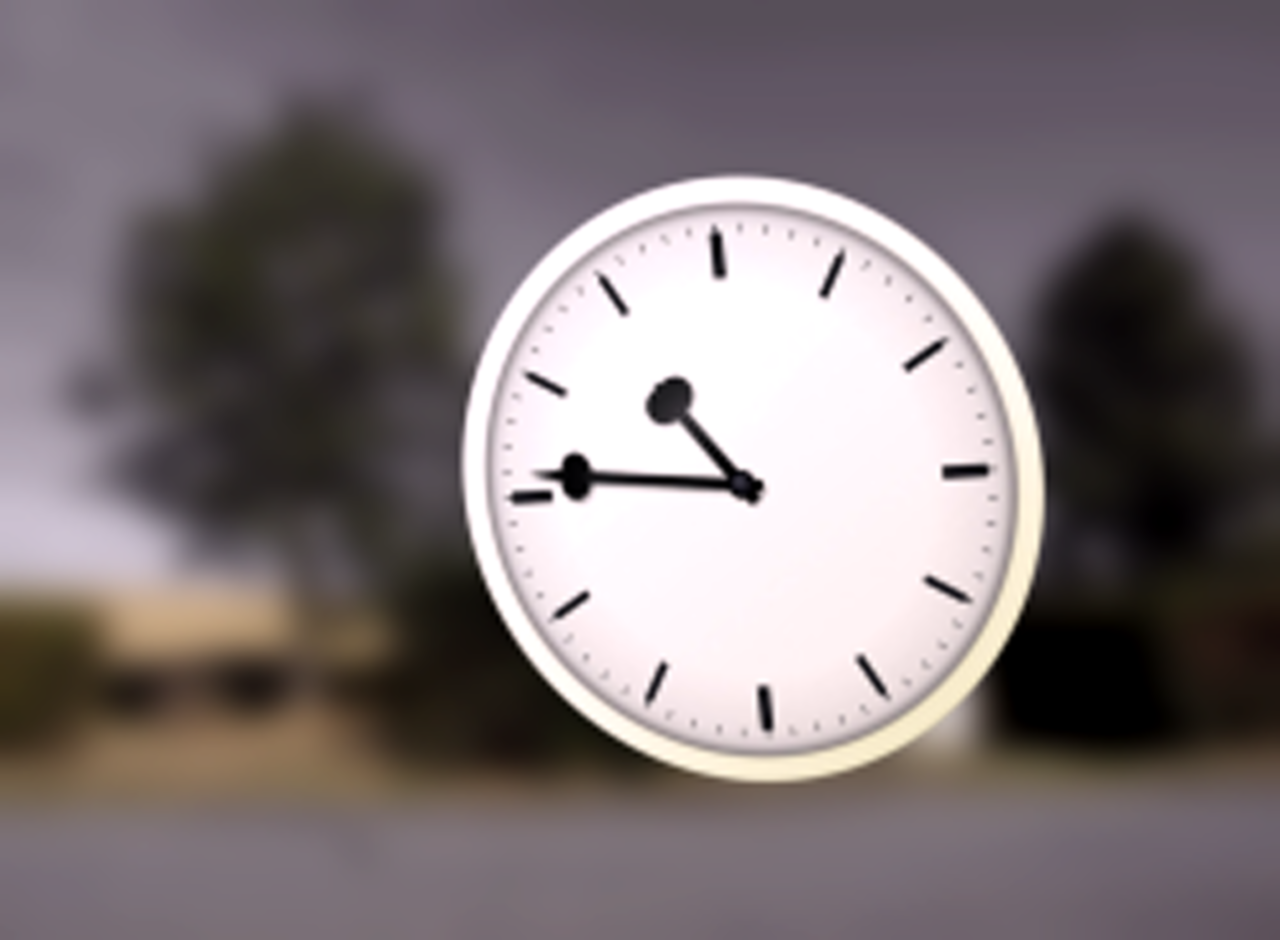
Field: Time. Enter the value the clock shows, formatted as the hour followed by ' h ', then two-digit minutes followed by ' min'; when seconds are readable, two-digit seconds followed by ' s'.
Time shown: 10 h 46 min
